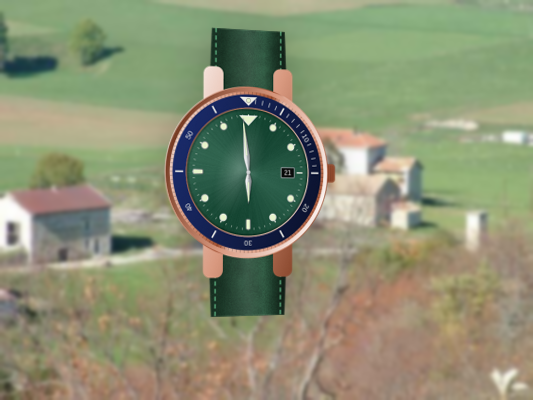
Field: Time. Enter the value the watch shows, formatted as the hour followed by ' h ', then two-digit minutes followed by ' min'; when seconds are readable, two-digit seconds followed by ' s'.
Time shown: 5 h 59 min
